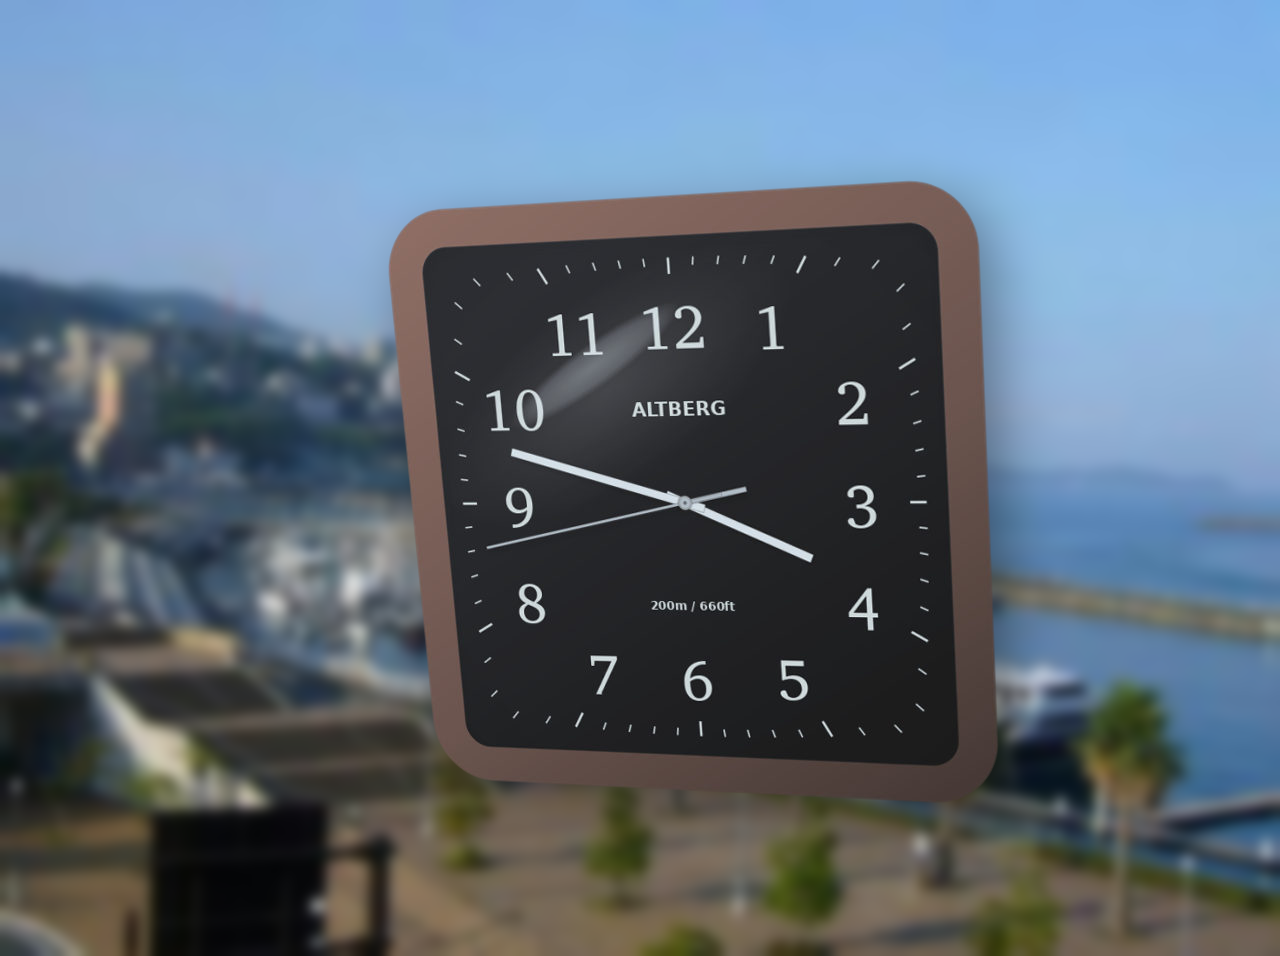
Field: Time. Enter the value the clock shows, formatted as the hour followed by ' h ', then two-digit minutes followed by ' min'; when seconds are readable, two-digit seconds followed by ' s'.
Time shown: 3 h 47 min 43 s
